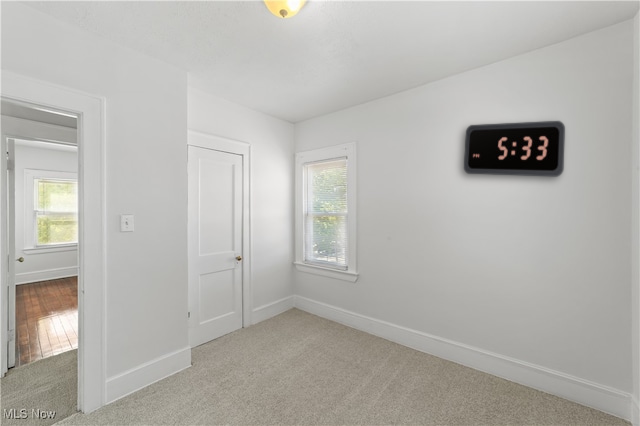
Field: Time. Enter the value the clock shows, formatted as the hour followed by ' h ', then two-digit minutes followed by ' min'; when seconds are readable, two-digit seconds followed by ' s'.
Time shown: 5 h 33 min
